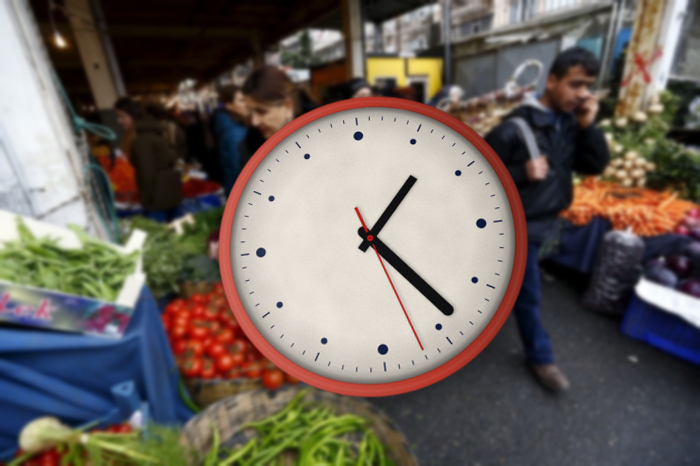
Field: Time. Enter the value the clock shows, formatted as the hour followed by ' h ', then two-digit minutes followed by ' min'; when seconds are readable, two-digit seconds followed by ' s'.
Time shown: 1 h 23 min 27 s
